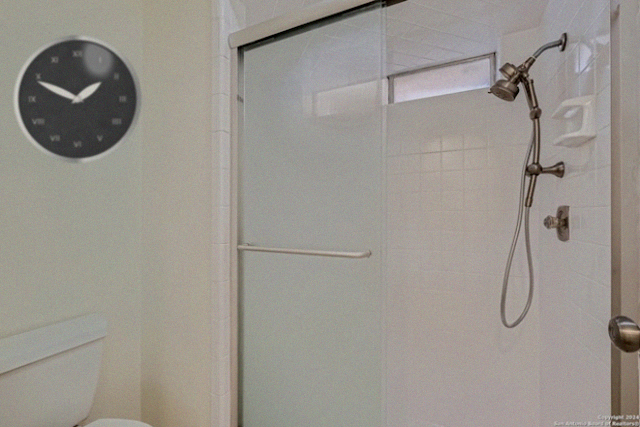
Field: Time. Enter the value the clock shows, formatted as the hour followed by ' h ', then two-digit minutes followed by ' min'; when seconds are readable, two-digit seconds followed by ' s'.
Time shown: 1 h 49 min
